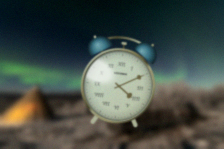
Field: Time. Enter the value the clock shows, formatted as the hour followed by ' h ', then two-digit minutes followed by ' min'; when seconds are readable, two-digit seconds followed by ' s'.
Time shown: 4 h 10 min
